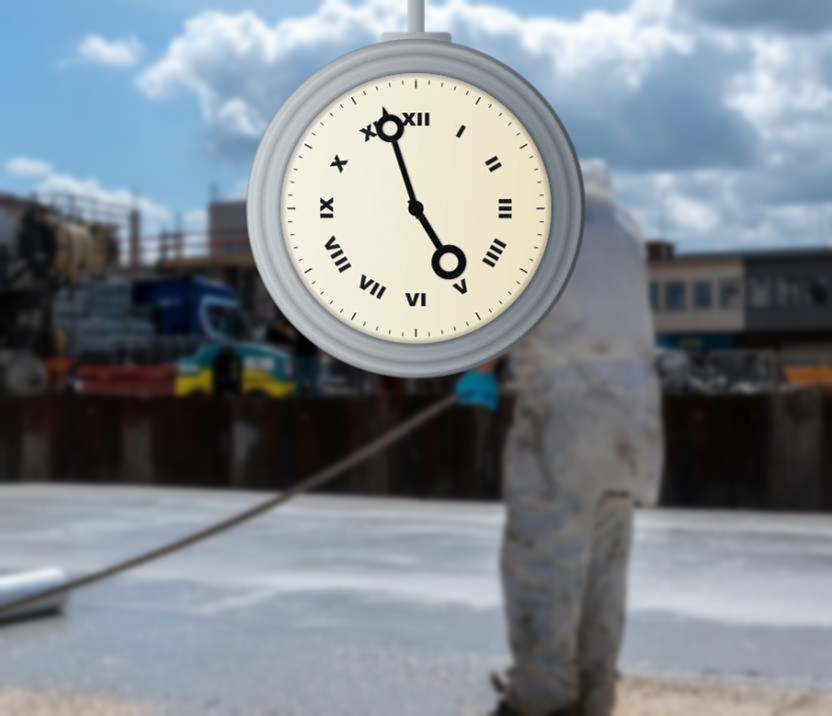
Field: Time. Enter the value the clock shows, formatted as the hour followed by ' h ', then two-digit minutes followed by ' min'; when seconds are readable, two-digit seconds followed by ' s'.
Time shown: 4 h 57 min
